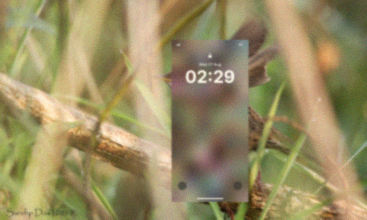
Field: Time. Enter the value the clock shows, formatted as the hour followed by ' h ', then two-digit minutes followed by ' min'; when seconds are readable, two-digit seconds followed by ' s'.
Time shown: 2 h 29 min
